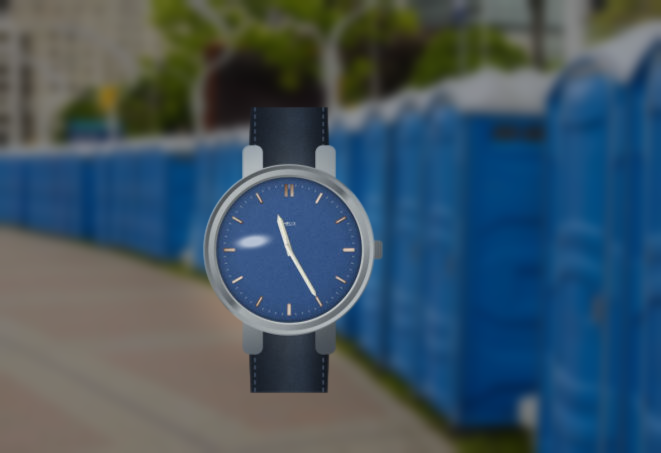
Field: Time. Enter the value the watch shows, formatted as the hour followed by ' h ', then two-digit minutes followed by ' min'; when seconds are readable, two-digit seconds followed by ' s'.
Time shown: 11 h 25 min
